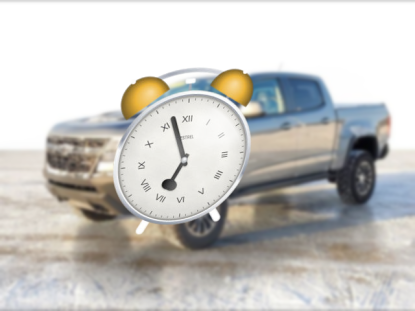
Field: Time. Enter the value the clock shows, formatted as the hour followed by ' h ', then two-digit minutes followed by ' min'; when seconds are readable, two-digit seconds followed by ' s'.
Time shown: 6 h 57 min
